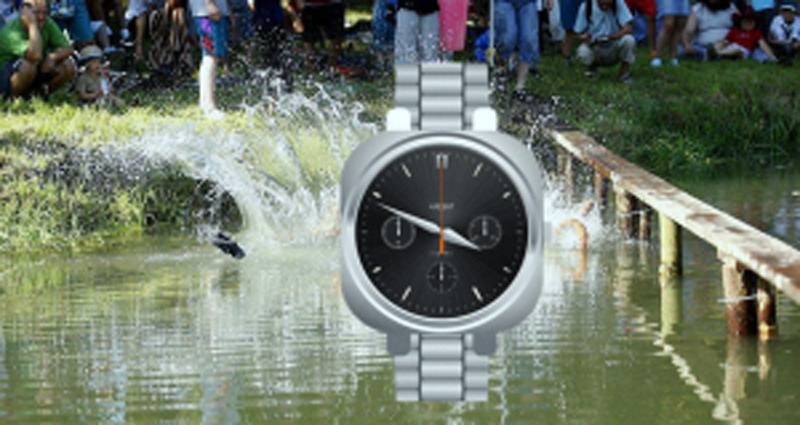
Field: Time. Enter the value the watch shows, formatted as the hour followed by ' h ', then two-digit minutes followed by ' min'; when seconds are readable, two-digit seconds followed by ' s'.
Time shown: 3 h 49 min
